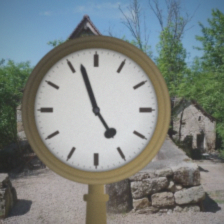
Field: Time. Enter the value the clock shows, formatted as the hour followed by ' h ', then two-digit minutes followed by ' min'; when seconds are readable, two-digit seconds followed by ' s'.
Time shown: 4 h 57 min
